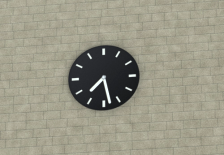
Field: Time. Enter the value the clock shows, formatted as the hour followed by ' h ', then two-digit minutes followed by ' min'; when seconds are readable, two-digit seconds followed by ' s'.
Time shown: 7 h 28 min
